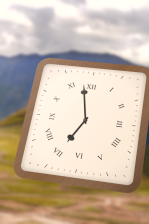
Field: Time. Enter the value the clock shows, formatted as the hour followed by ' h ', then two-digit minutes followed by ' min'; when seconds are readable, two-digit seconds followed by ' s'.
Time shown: 6 h 58 min
